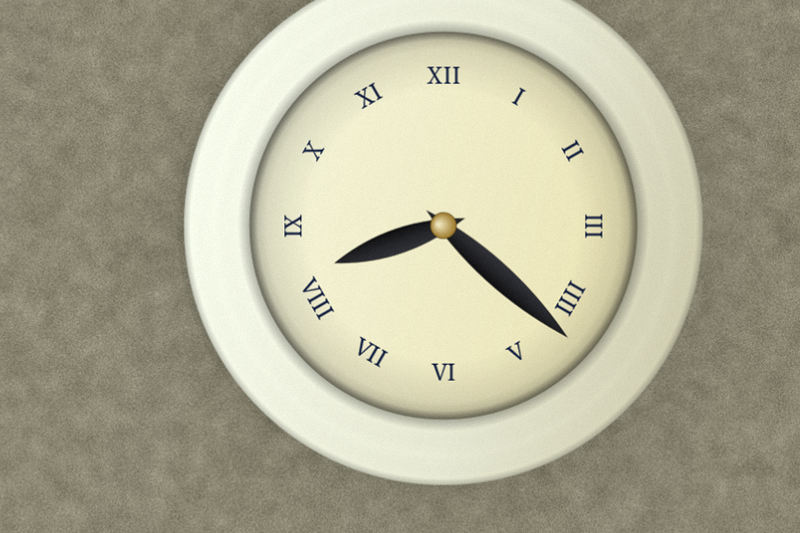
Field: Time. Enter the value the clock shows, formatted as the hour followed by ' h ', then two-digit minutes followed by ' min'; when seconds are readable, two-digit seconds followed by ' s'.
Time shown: 8 h 22 min
